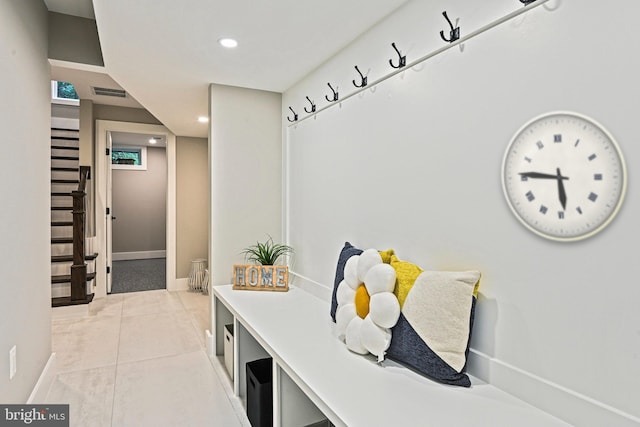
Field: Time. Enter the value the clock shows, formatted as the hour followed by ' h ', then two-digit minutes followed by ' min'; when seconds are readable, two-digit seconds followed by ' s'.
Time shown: 5 h 46 min
